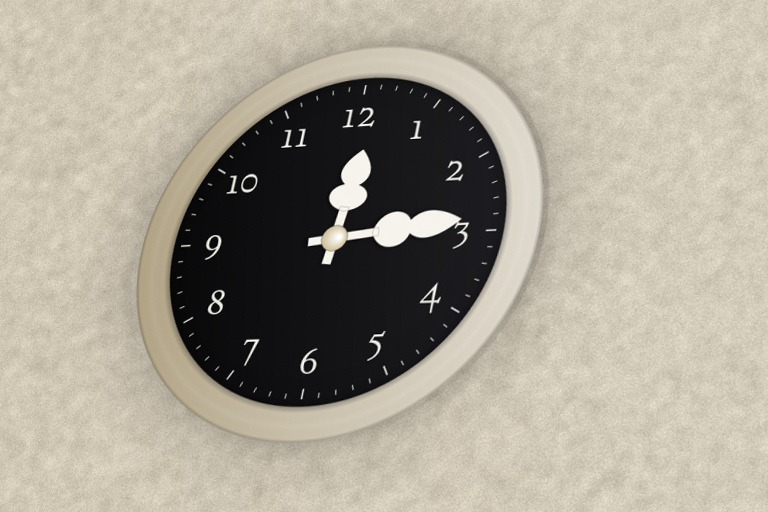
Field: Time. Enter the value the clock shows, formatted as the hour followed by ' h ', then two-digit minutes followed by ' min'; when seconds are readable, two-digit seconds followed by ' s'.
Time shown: 12 h 14 min
